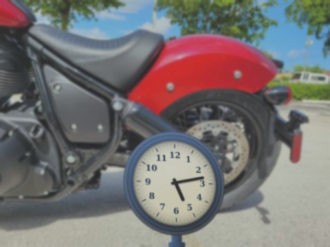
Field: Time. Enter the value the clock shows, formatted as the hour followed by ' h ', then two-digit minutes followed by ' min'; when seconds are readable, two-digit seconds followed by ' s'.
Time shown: 5 h 13 min
